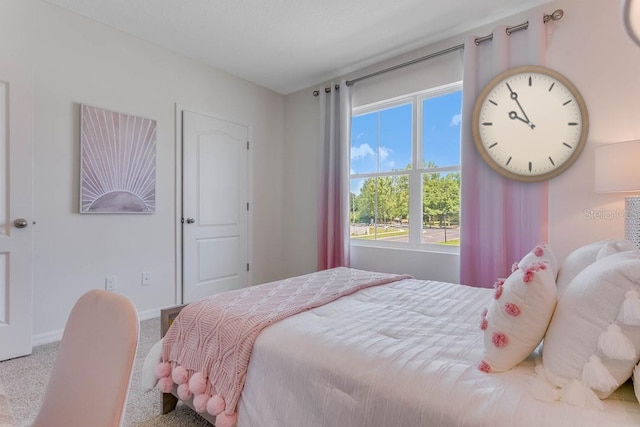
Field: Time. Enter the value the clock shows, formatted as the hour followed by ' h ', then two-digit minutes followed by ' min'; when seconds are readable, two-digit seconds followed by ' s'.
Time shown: 9 h 55 min
